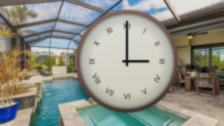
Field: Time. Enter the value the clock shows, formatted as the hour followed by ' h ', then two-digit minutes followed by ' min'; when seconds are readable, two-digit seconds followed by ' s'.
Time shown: 3 h 00 min
